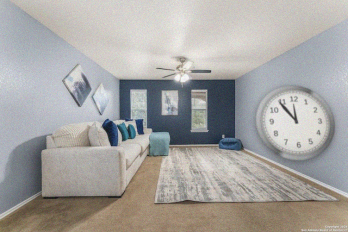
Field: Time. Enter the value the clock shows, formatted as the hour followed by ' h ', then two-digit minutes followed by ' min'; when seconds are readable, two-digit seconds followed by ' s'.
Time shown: 11 h 54 min
